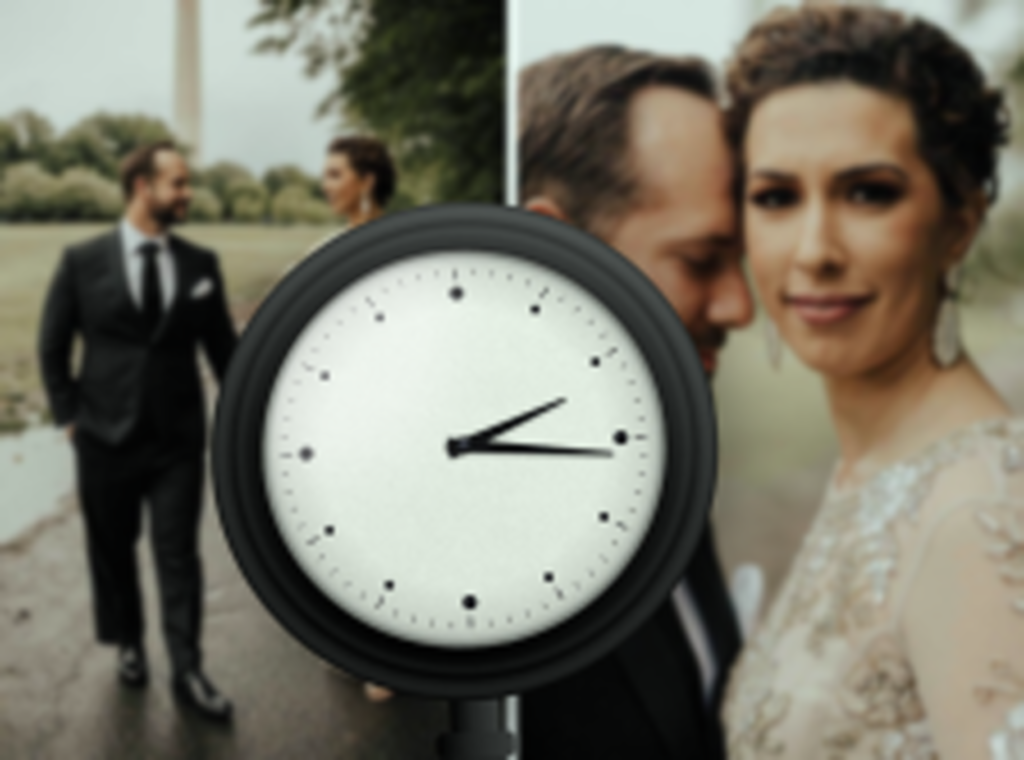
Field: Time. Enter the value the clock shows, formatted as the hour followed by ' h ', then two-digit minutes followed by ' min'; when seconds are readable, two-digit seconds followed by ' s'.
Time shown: 2 h 16 min
